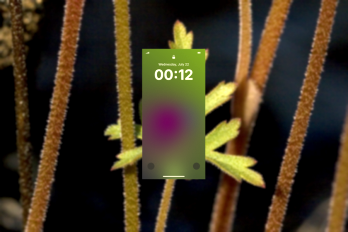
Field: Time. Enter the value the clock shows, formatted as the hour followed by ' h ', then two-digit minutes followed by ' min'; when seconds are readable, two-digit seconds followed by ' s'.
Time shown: 0 h 12 min
